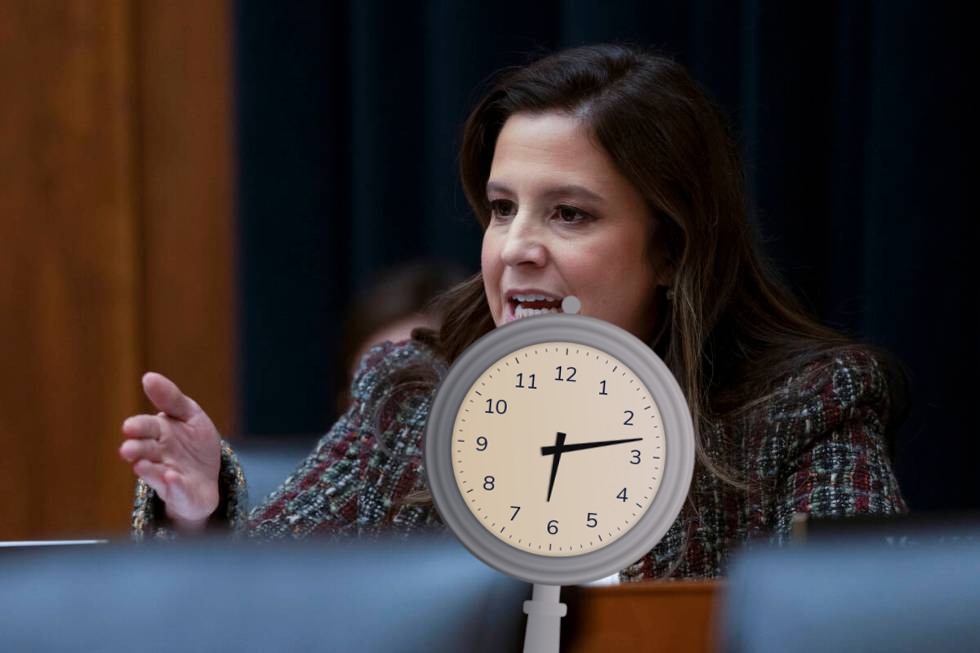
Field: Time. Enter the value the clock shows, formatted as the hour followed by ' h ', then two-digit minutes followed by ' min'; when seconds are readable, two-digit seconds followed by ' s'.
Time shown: 6 h 13 min
